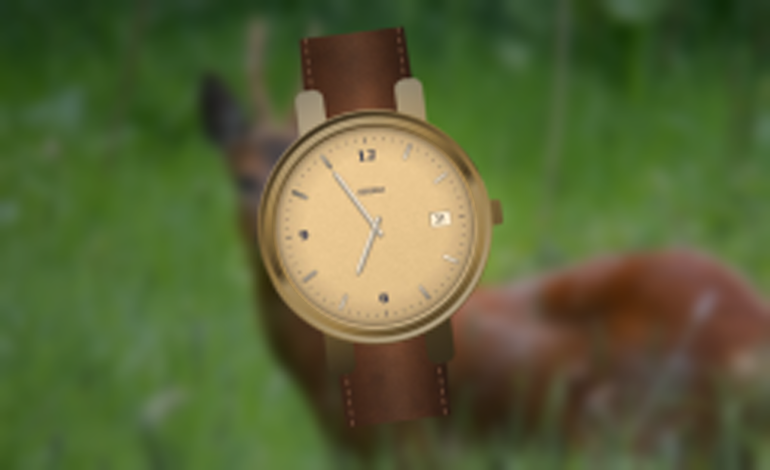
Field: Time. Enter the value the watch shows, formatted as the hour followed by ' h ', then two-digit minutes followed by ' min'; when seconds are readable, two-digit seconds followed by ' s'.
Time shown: 6 h 55 min
